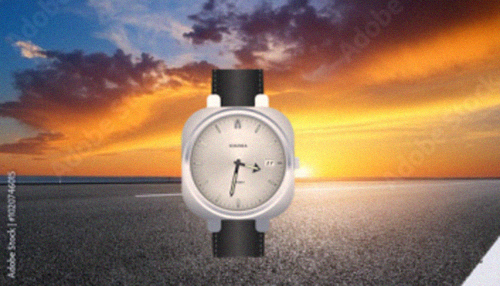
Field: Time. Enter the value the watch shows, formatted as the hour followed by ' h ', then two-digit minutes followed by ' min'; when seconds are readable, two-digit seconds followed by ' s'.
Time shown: 3 h 32 min
